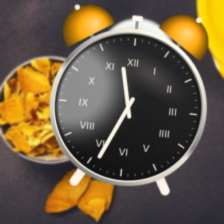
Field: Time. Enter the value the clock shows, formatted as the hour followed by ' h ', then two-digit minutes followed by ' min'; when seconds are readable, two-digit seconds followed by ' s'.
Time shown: 11 h 34 min
